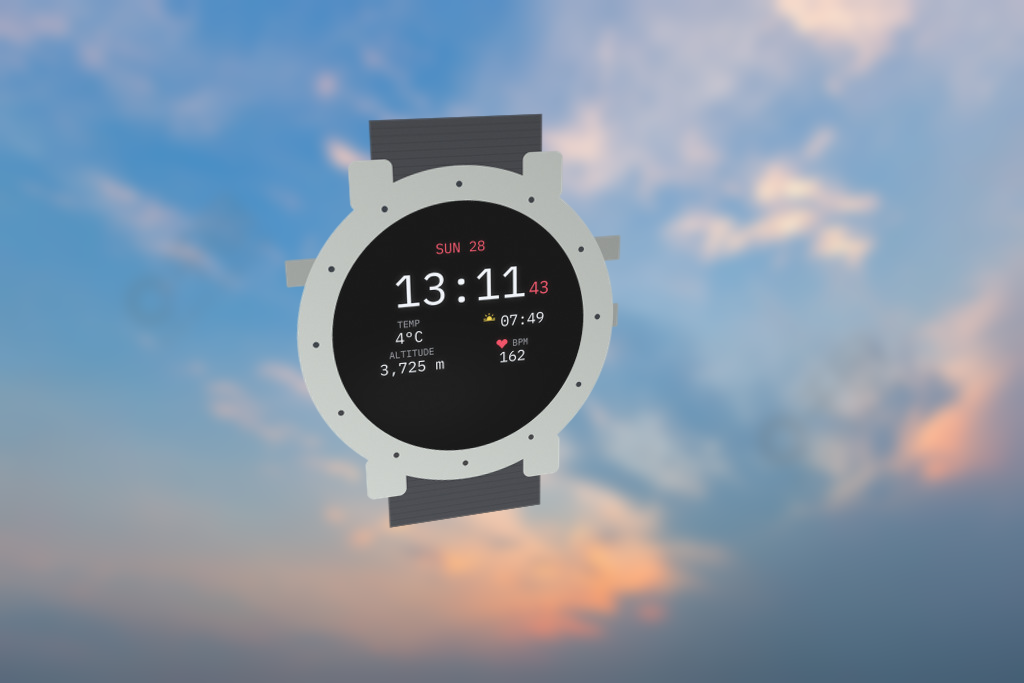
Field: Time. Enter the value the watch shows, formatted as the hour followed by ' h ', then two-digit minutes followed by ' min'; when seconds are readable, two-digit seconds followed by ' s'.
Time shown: 13 h 11 min 43 s
